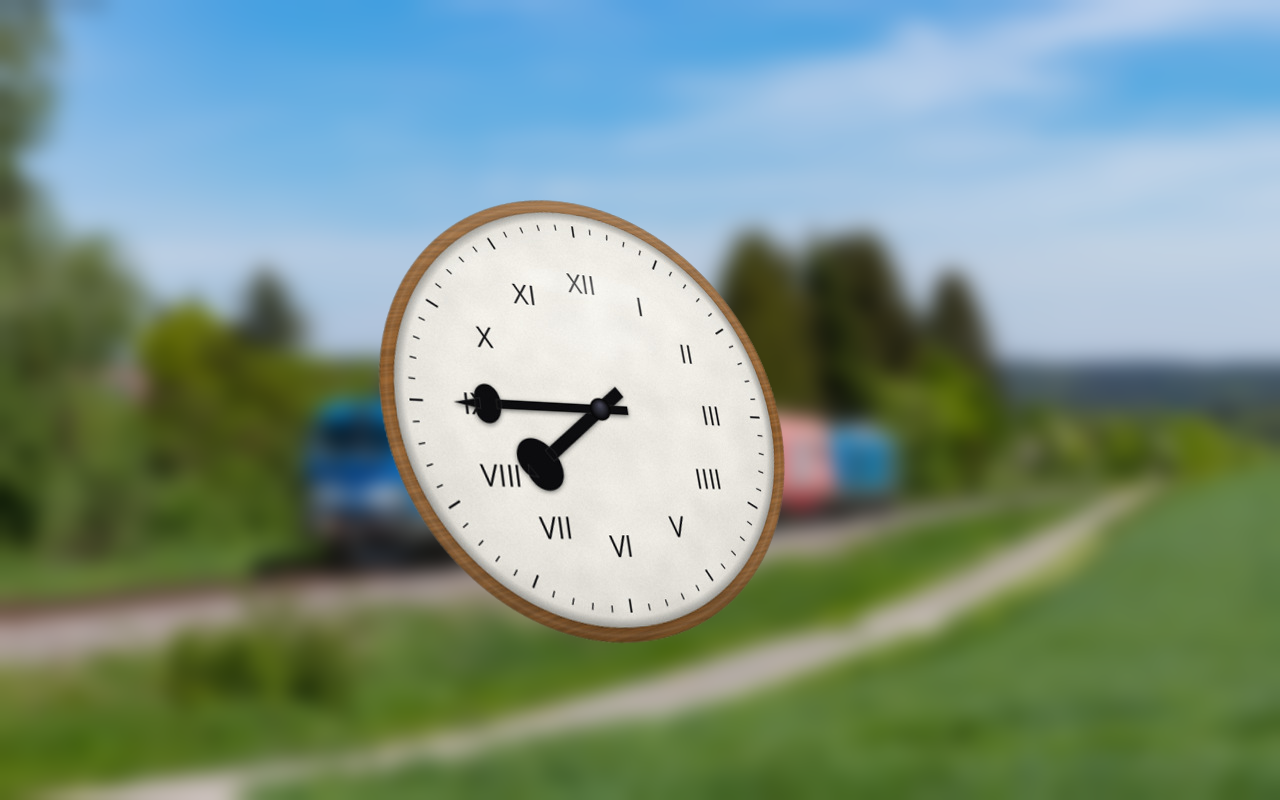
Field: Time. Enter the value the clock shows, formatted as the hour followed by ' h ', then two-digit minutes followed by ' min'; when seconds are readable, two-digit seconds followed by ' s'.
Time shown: 7 h 45 min
